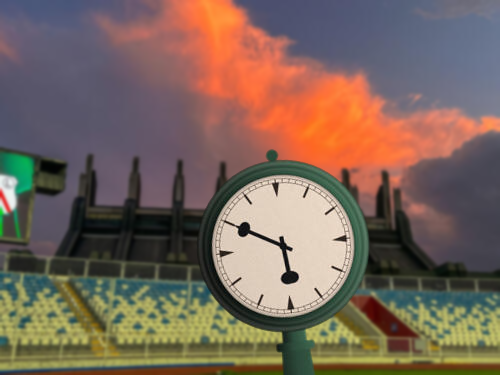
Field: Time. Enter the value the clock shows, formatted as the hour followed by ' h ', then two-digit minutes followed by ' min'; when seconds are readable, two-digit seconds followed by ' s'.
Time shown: 5 h 50 min
